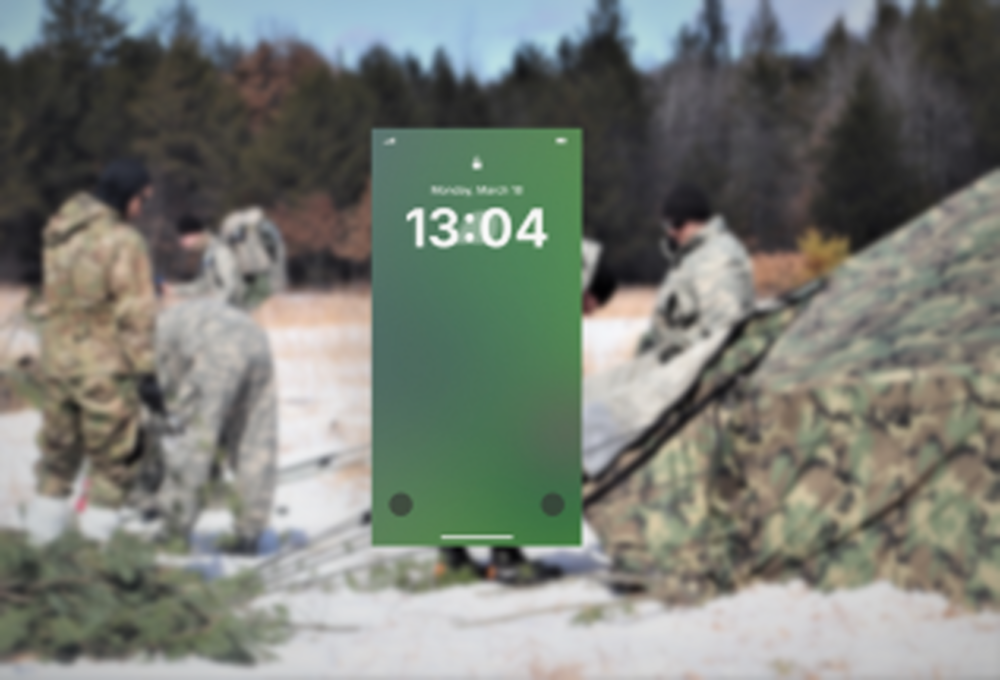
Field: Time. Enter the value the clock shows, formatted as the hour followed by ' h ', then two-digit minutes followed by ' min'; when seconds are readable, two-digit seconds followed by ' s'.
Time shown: 13 h 04 min
